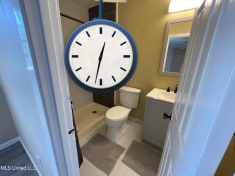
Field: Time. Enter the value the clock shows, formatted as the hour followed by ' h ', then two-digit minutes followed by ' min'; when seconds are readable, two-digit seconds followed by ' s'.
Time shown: 12 h 32 min
